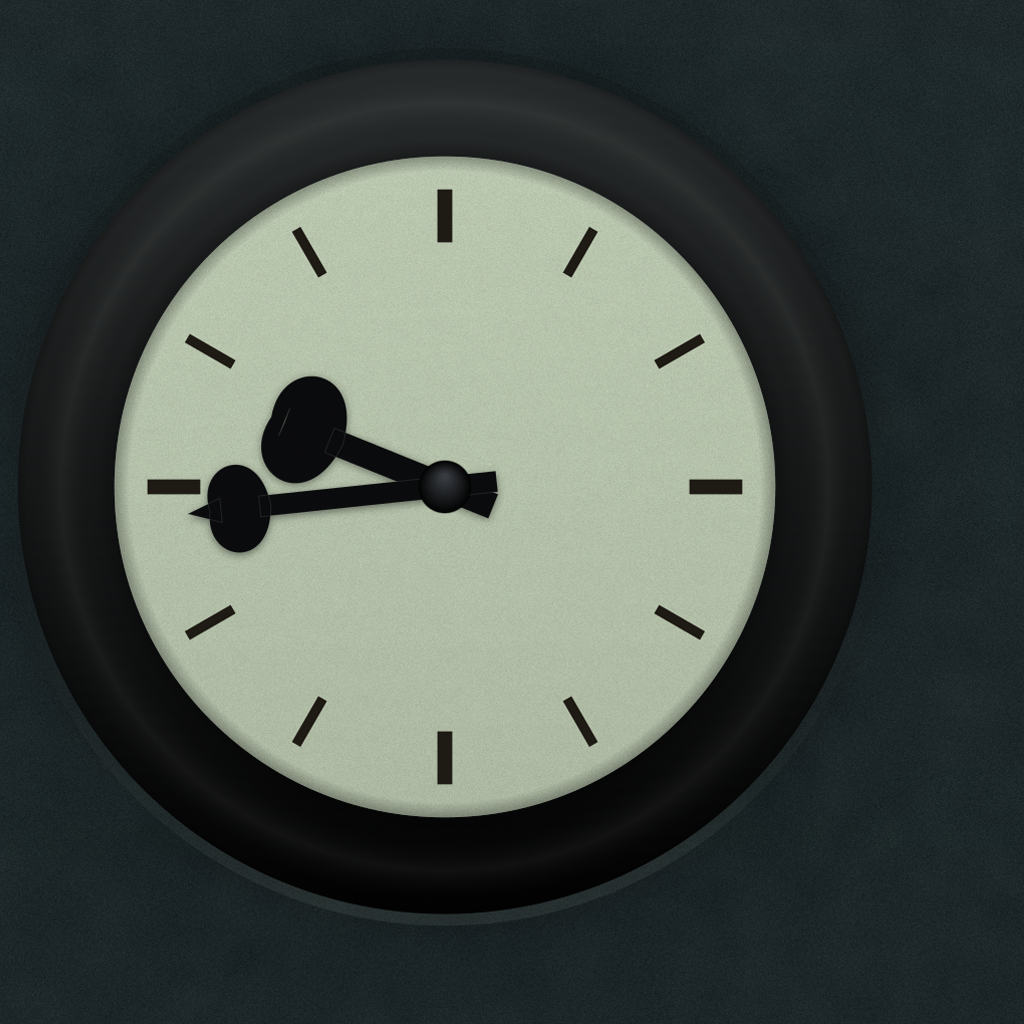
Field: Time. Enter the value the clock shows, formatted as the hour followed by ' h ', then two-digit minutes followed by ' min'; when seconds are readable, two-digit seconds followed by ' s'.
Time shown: 9 h 44 min
